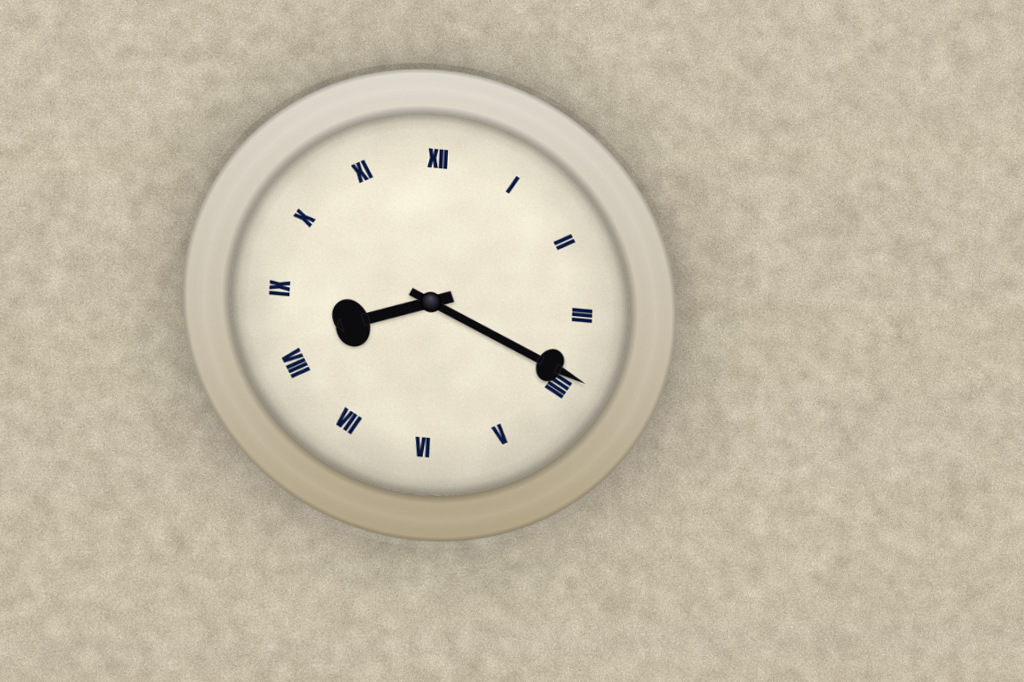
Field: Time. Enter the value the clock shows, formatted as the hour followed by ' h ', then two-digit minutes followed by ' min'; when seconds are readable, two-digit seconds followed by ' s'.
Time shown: 8 h 19 min
